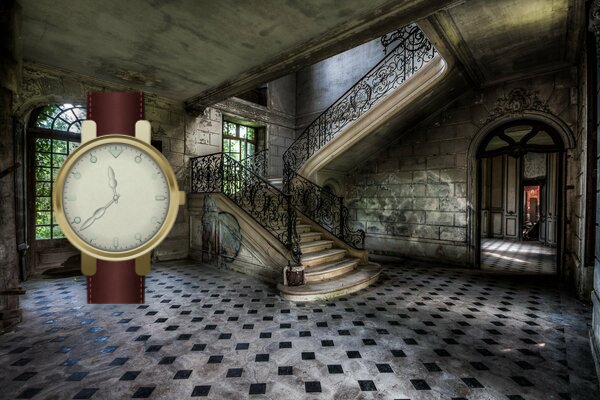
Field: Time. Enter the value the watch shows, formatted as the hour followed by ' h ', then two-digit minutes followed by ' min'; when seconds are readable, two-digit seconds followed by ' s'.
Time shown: 11 h 38 min
